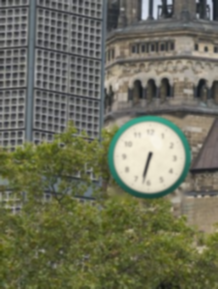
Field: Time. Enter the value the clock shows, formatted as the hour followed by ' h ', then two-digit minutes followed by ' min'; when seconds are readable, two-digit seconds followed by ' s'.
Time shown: 6 h 32 min
